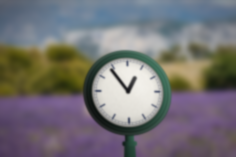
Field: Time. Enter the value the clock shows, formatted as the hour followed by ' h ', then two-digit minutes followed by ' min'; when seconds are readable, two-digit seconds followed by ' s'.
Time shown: 12 h 54 min
